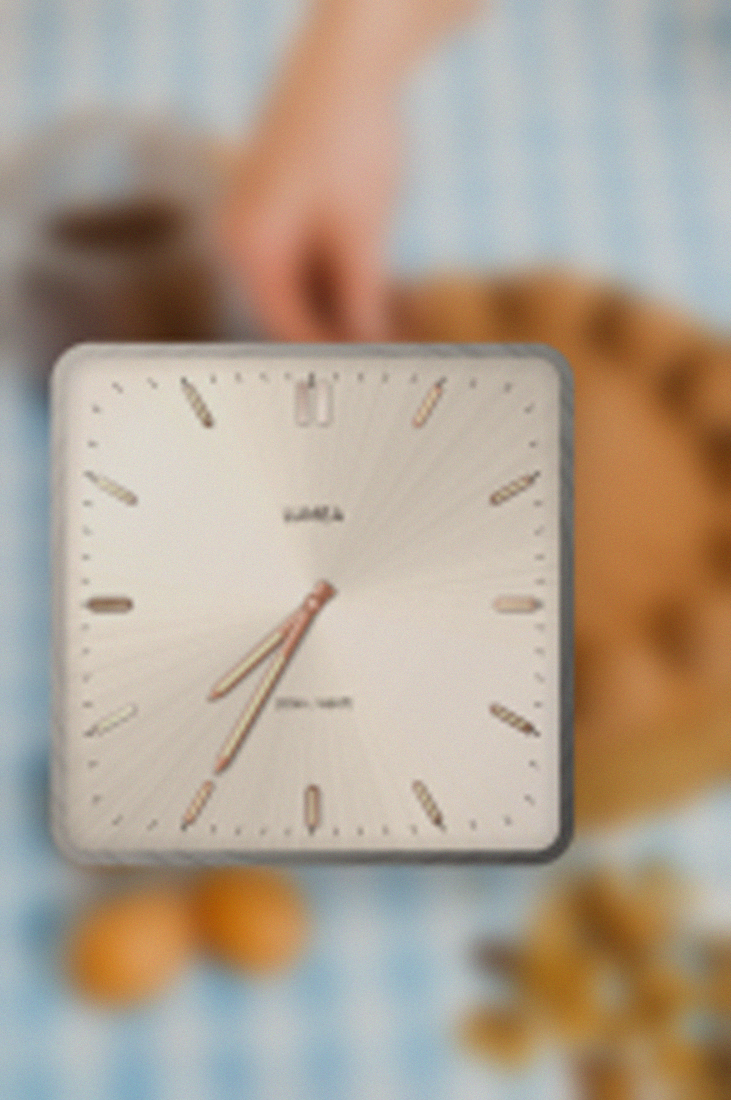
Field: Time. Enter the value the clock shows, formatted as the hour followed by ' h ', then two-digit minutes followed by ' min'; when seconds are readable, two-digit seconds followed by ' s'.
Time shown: 7 h 35 min
